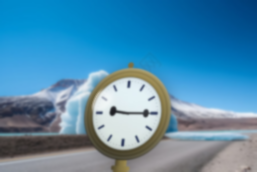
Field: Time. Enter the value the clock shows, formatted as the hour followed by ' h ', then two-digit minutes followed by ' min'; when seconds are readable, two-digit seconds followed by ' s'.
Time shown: 9 h 15 min
